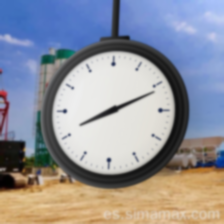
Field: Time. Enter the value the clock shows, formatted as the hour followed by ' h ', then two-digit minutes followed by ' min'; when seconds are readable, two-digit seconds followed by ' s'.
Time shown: 8 h 11 min
